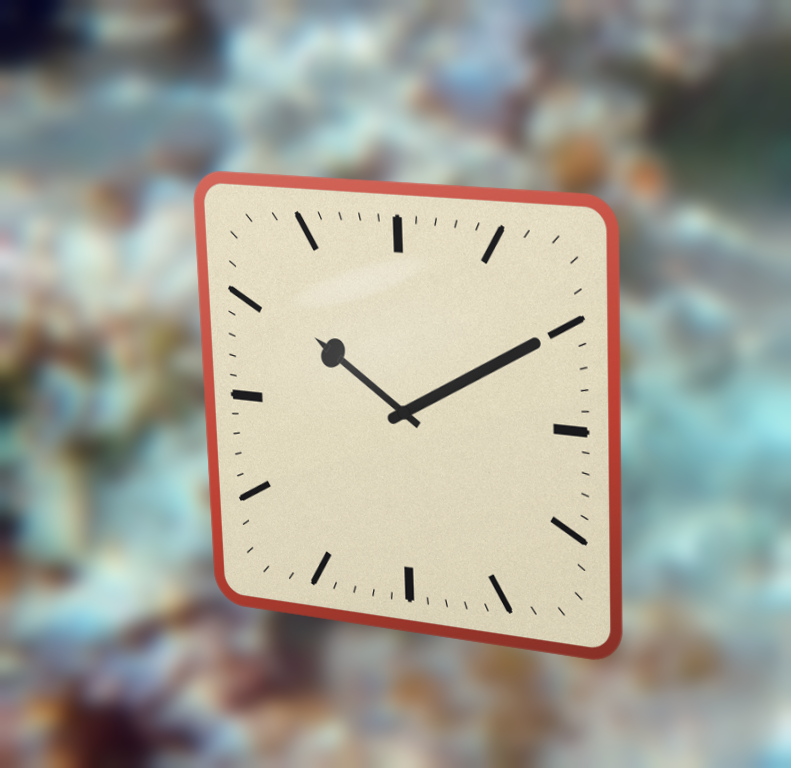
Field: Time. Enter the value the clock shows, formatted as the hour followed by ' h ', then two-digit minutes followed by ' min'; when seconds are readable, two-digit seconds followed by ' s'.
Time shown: 10 h 10 min
